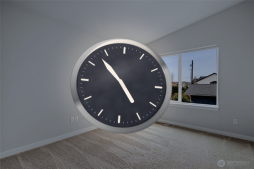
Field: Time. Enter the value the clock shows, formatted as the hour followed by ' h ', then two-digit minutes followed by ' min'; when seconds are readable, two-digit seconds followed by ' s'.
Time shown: 4 h 53 min
